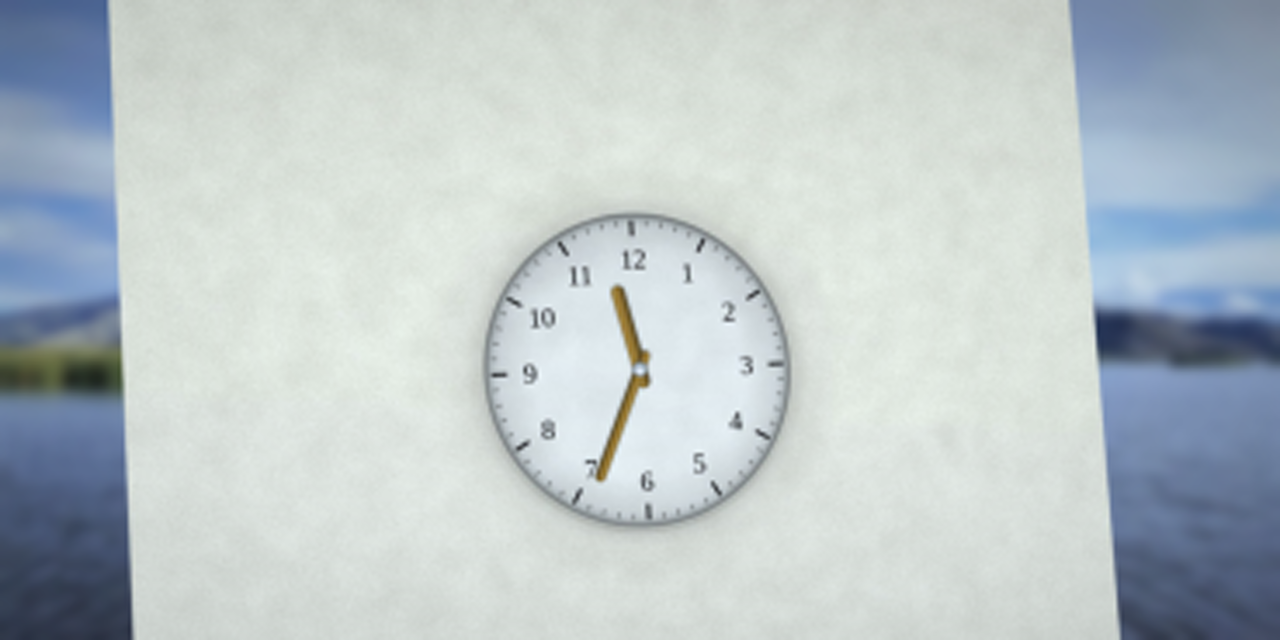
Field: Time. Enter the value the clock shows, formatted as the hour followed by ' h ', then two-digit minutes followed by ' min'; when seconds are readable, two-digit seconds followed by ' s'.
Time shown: 11 h 34 min
